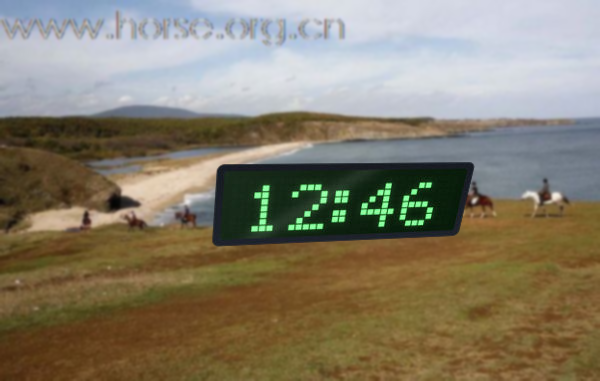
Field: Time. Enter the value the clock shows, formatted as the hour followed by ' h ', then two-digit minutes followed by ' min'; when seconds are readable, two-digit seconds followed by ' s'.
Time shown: 12 h 46 min
